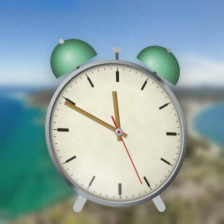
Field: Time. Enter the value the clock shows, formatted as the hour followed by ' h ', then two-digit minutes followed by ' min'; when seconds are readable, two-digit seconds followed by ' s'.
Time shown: 11 h 49 min 26 s
